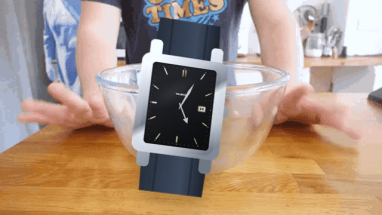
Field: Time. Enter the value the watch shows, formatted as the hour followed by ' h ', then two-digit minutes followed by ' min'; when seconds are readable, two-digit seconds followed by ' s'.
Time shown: 5 h 04 min
